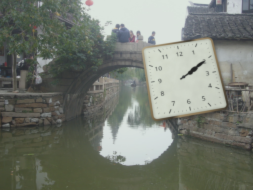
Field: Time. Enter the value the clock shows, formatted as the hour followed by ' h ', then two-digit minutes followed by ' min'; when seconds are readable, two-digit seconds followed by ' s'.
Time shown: 2 h 10 min
